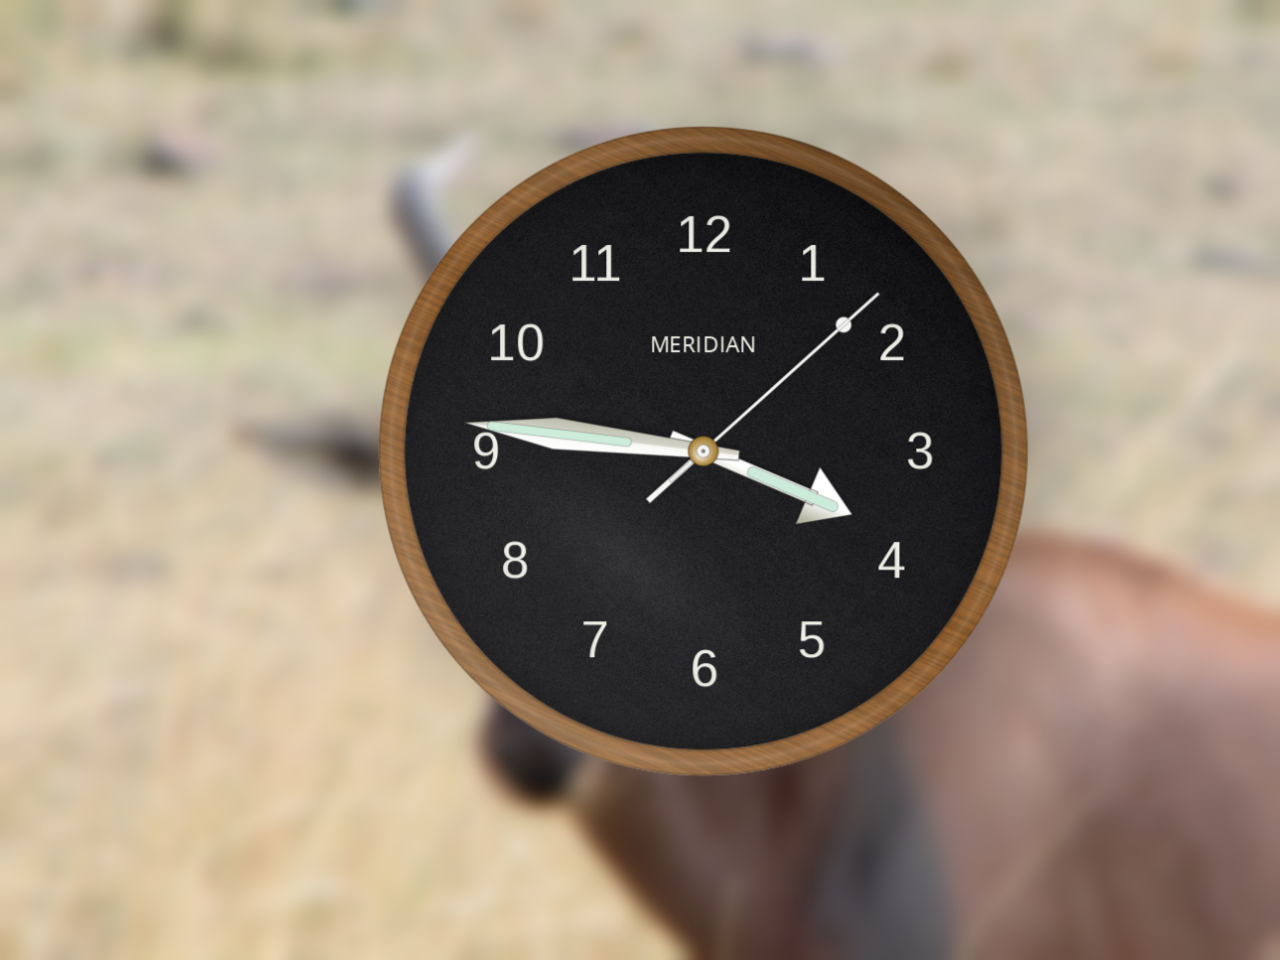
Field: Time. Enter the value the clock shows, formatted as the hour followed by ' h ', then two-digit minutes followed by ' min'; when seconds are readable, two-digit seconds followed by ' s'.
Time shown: 3 h 46 min 08 s
